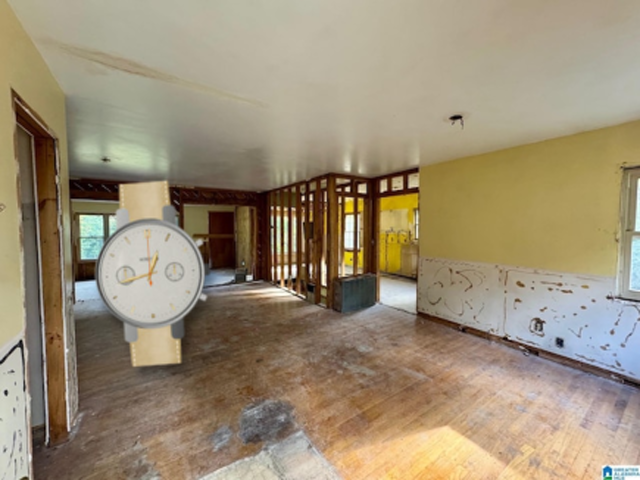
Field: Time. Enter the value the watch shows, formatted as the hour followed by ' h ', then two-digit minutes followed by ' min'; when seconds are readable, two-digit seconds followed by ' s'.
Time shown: 12 h 43 min
